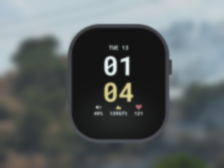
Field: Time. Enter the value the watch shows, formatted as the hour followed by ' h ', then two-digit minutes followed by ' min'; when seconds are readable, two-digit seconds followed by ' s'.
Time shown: 1 h 04 min
